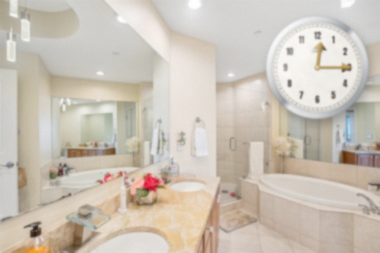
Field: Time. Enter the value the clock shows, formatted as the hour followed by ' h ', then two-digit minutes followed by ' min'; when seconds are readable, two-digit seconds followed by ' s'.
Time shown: 12 h 15 min
